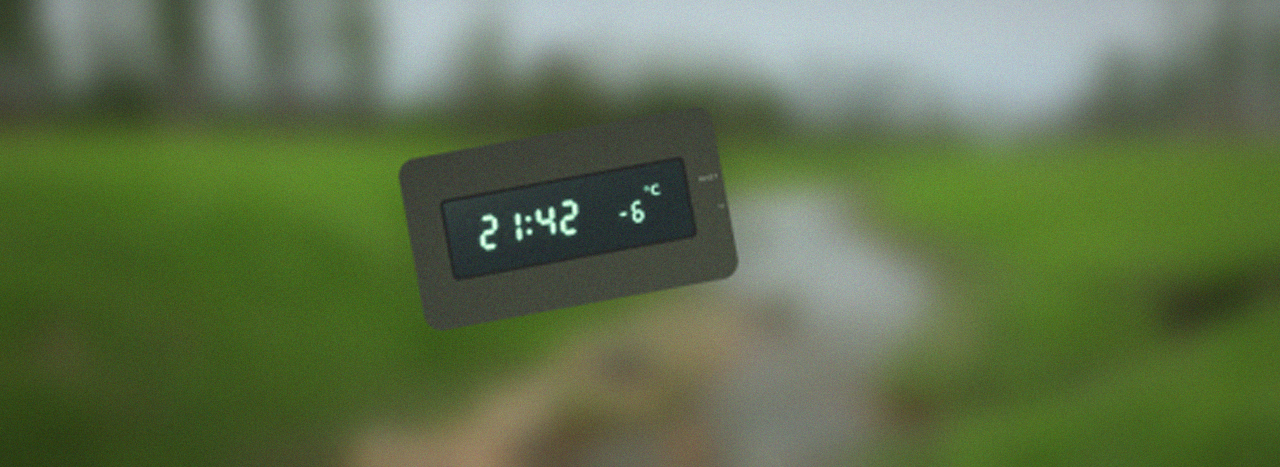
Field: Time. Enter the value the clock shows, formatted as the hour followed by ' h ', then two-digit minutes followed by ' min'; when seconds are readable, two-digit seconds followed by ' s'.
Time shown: 21 h 42 min
